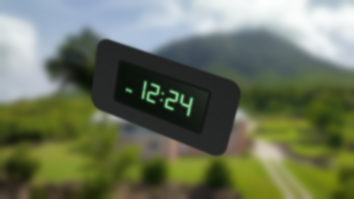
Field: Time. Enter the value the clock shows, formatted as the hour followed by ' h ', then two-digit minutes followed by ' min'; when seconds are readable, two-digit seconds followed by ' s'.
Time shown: 12 h 24 min
